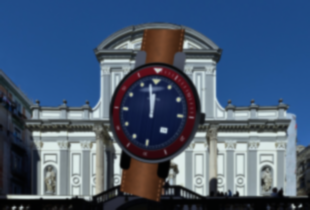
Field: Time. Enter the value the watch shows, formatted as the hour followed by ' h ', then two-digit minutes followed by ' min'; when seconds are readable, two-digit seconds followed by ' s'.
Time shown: 11 h 58 min
